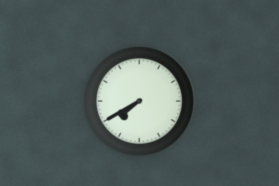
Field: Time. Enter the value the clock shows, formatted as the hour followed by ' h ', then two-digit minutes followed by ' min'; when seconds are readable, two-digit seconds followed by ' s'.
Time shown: 7 h 40 min
